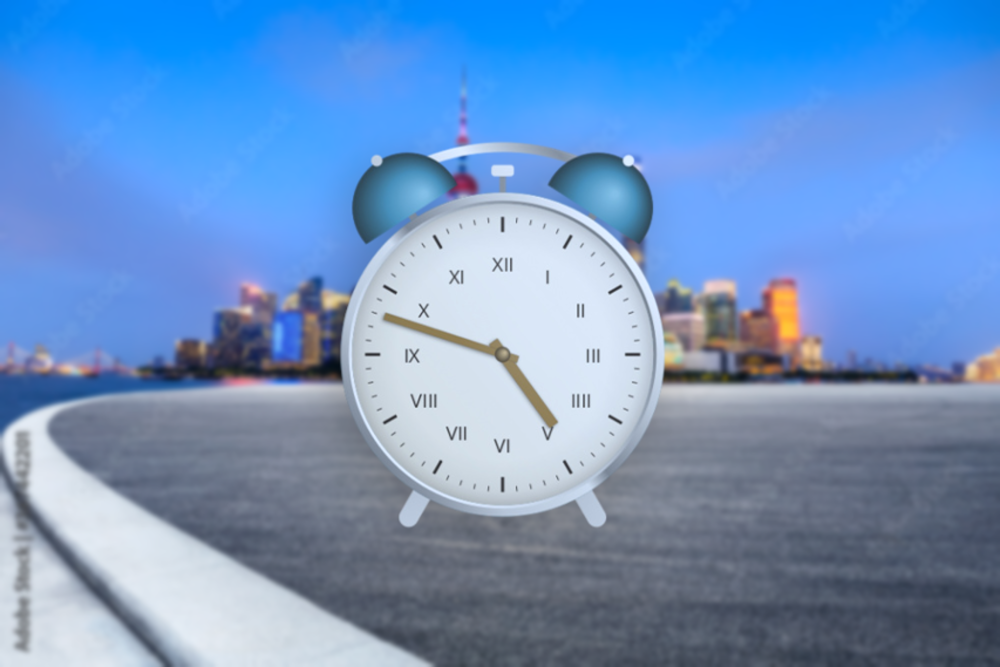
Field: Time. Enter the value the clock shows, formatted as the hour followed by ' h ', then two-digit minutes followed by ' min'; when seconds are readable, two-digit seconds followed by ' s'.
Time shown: 4 h 48 min
